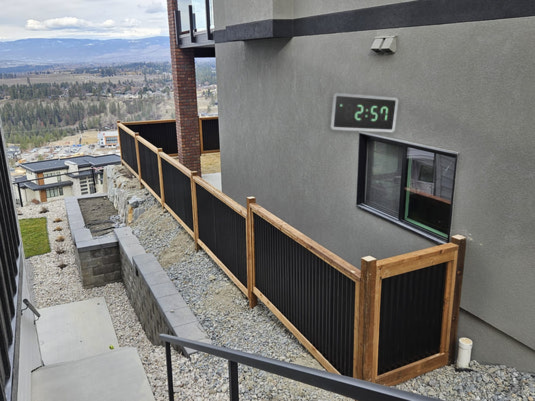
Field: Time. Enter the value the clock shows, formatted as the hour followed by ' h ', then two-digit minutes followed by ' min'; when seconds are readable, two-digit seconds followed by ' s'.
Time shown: 2 h 57 min
